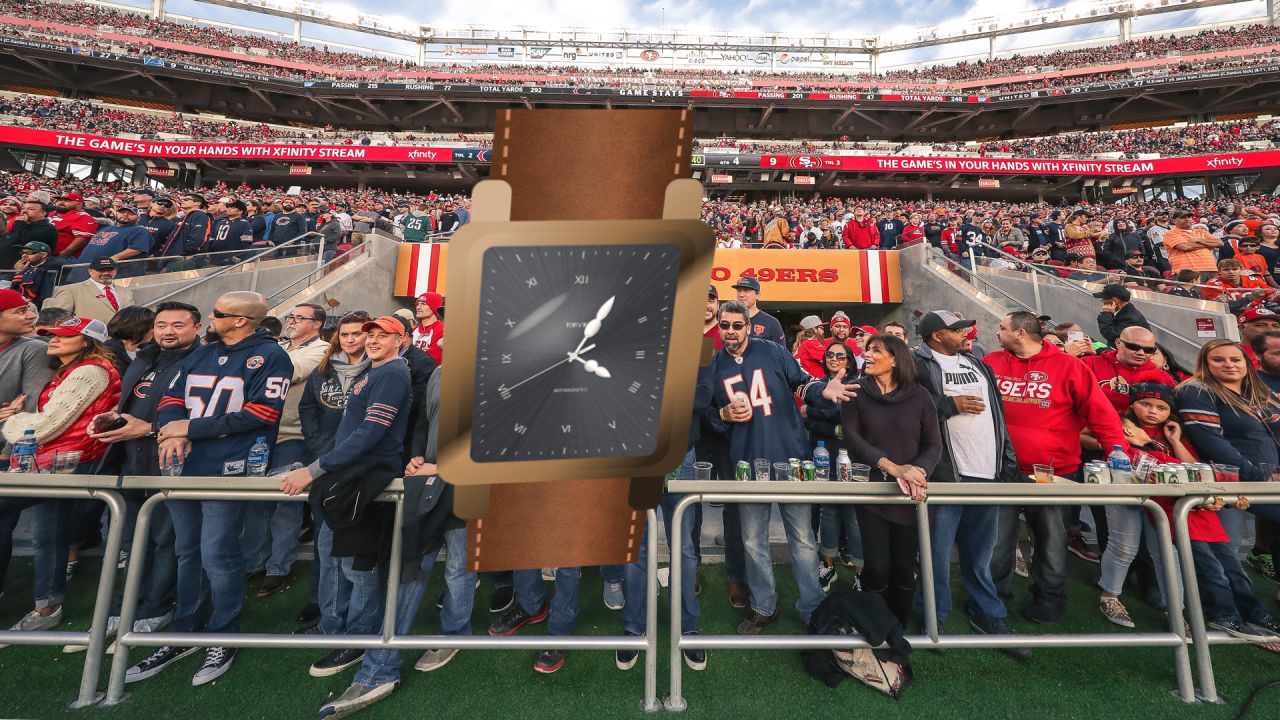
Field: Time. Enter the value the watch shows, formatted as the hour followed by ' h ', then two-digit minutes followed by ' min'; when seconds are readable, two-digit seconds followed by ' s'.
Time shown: 4 h 04 min 40 s
